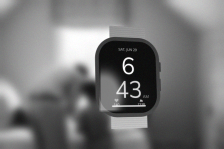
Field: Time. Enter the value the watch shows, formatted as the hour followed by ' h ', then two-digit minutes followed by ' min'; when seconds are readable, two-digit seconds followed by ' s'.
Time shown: 6 h 43 min
